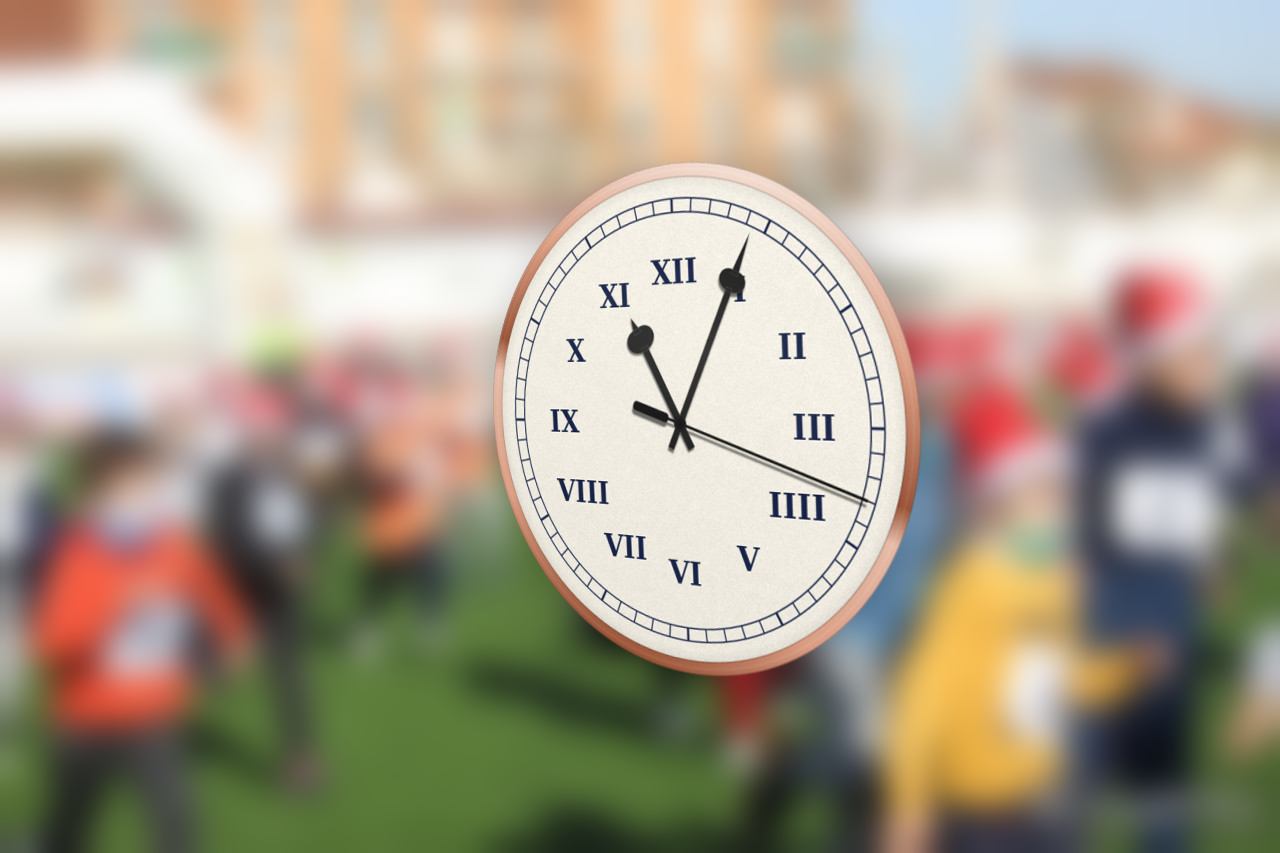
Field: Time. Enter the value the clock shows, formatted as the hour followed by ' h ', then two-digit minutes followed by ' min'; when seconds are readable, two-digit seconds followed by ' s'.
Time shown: 11 h 04 min 18 s
